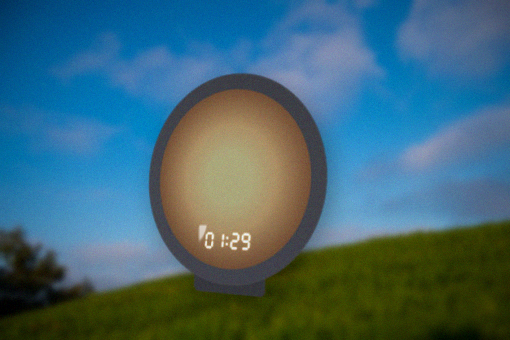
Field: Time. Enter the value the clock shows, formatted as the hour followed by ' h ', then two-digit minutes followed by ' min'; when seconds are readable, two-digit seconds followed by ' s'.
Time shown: 1 h 29 min
